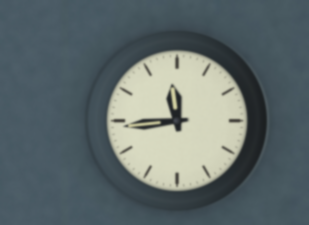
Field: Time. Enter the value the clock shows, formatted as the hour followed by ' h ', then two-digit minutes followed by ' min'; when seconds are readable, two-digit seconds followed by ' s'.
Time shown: 11 h 44 min
